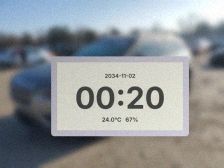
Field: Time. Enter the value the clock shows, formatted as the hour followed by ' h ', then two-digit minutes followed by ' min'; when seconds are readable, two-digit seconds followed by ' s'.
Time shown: 0 h 20 min
